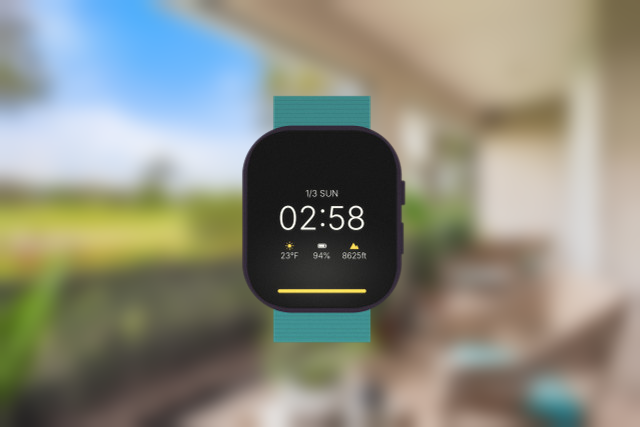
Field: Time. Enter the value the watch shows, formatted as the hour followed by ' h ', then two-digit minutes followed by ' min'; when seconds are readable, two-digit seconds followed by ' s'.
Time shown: 2 h 58 min
